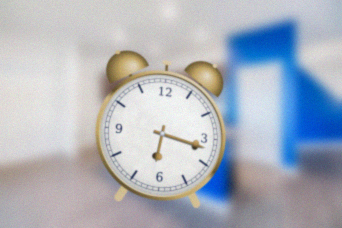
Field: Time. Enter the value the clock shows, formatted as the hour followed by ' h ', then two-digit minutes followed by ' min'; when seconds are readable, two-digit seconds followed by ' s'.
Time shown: 6 h 17 min
